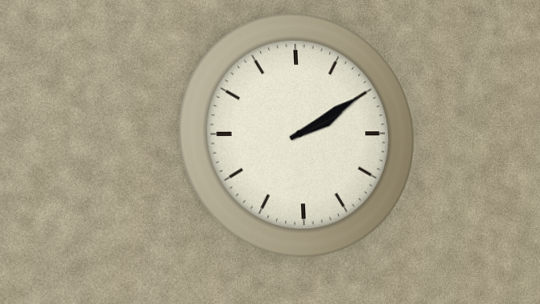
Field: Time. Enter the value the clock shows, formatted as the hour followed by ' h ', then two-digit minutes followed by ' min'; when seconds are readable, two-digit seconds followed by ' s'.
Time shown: 2 h 10 min
